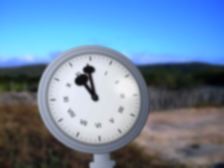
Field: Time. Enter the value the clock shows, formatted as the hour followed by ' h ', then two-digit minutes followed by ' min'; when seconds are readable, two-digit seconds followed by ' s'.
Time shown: 10 h 59 min
